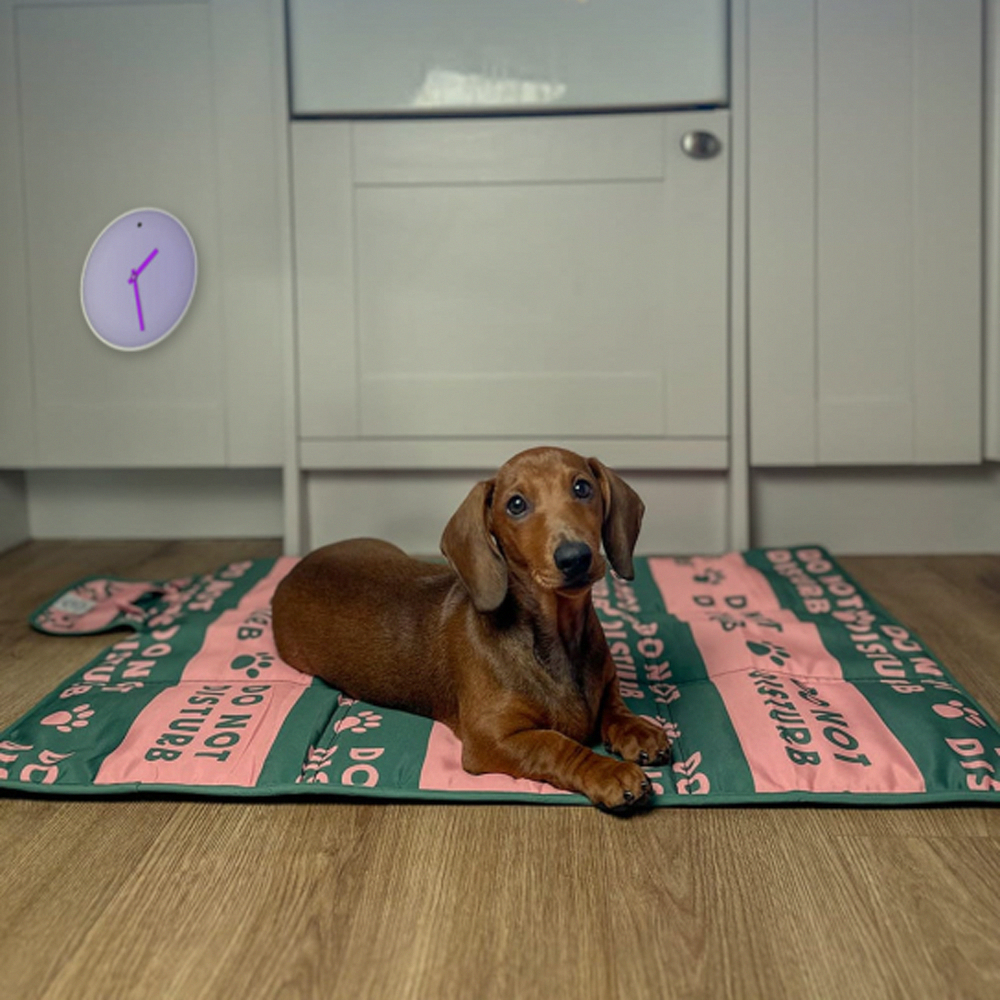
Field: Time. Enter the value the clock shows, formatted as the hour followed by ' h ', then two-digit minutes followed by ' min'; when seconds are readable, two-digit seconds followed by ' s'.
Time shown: 1 h 27 min
